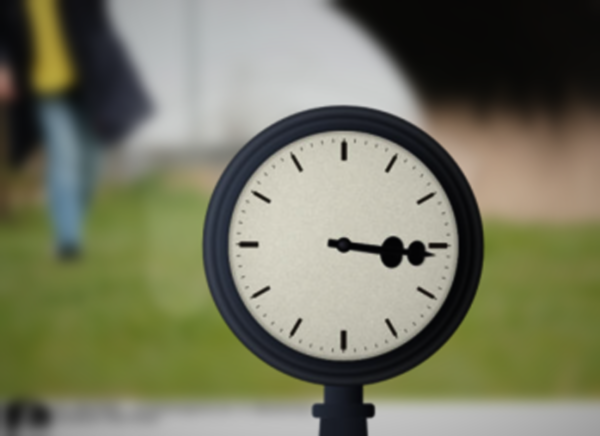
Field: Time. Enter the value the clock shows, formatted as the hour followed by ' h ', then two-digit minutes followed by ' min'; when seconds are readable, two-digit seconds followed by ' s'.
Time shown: 3 h 16 min
